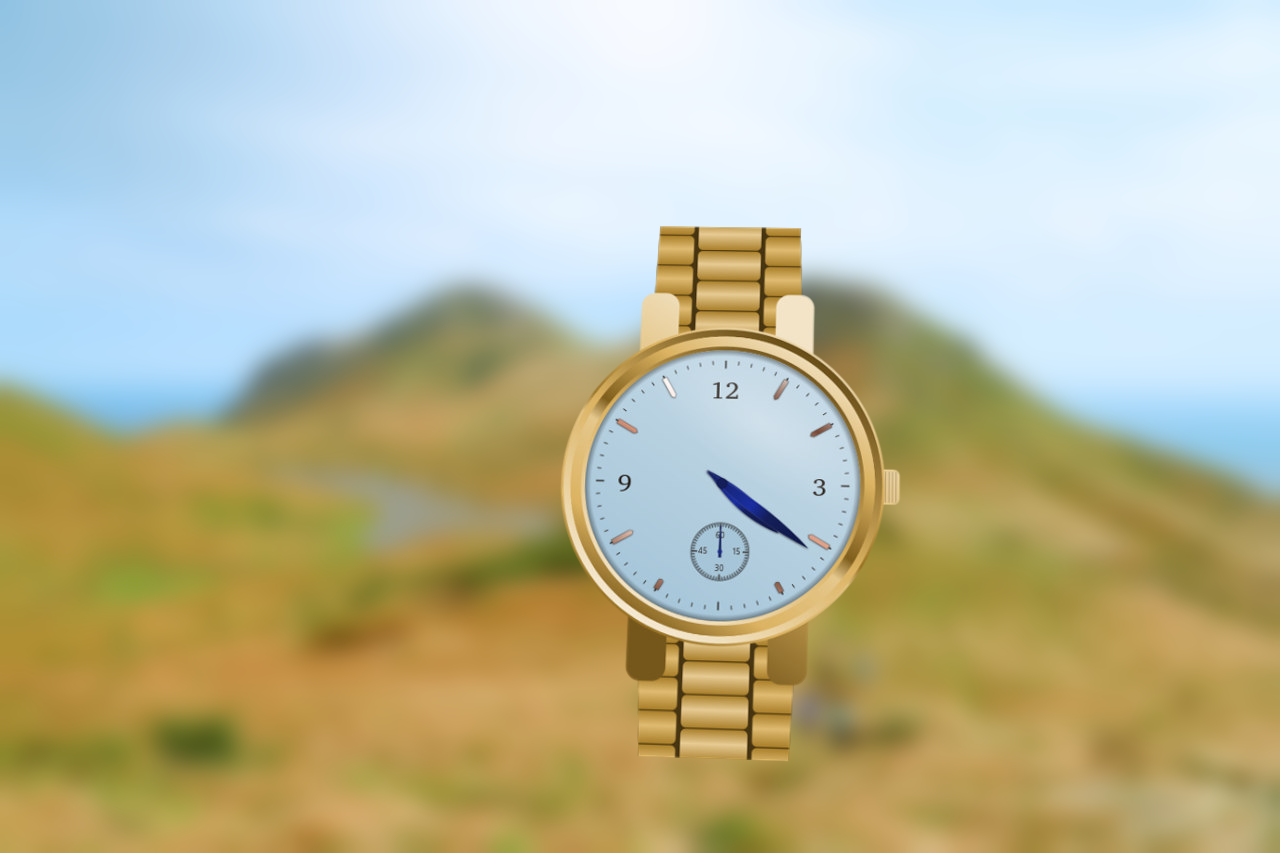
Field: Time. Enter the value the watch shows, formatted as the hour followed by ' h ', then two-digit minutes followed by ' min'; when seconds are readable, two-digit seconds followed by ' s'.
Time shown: 4 h 21 min
